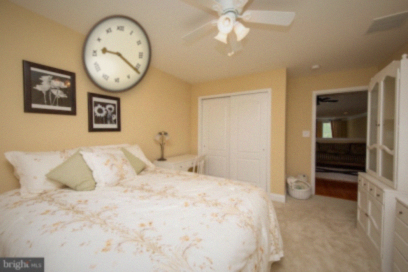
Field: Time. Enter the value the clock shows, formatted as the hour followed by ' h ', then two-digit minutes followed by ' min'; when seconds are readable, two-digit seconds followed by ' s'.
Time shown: 9 h 21 min
